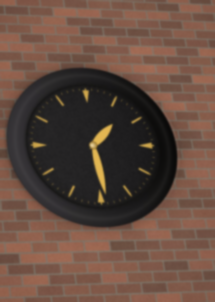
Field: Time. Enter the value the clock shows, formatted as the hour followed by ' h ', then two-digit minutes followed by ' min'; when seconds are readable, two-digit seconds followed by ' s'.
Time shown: 1 h 29 min
